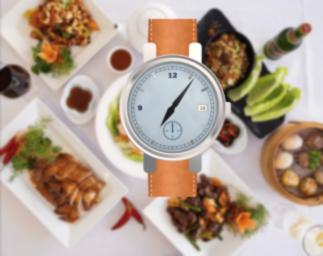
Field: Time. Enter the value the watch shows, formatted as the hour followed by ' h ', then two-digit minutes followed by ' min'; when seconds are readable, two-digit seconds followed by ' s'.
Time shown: 7 h 06 min
